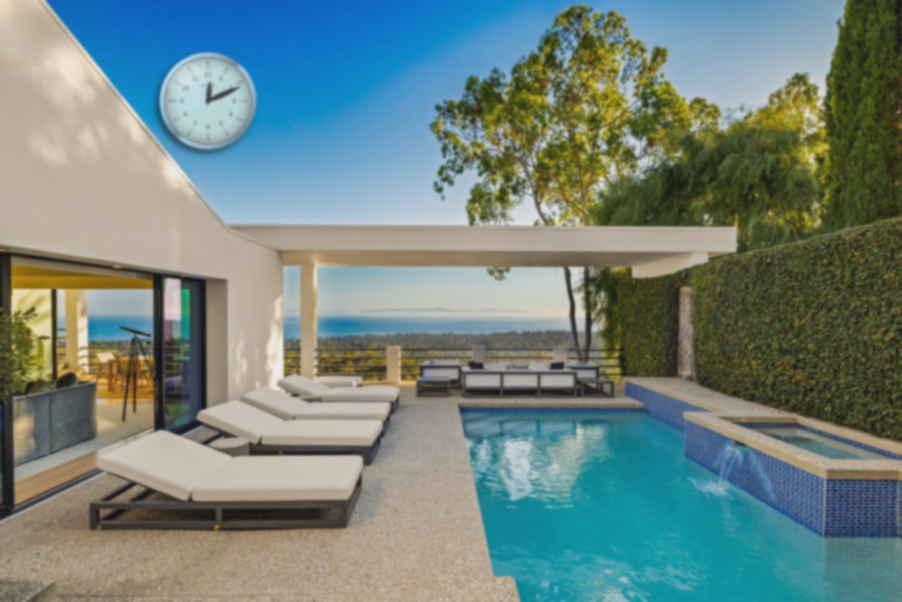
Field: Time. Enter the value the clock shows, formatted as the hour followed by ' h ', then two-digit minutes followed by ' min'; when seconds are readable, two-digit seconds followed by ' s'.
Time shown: 12 h 11 min
